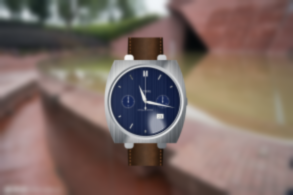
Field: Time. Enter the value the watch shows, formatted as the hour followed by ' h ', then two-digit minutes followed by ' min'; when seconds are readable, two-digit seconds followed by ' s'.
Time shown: 11 h 17 min
